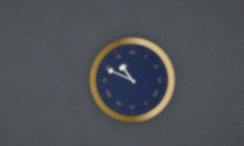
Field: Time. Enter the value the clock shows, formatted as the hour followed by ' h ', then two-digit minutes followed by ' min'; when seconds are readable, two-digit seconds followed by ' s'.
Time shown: 10 h 49 min
